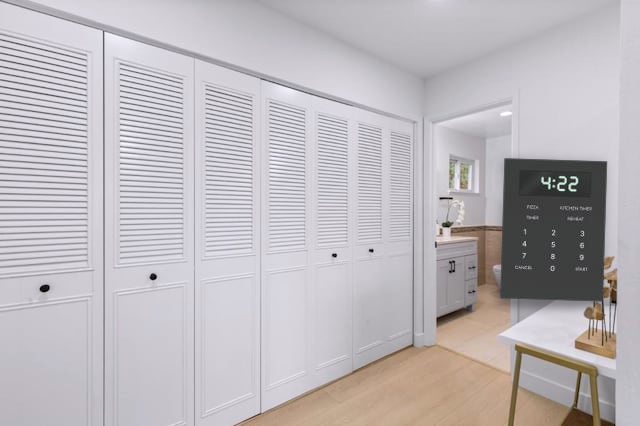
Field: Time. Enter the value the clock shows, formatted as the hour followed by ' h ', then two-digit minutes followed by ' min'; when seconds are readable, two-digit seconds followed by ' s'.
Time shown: 4 h 22 min
